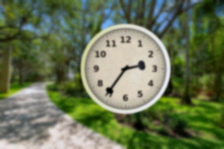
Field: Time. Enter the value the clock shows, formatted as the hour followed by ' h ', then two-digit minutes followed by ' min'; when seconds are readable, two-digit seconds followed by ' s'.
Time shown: 2 h 36 min
